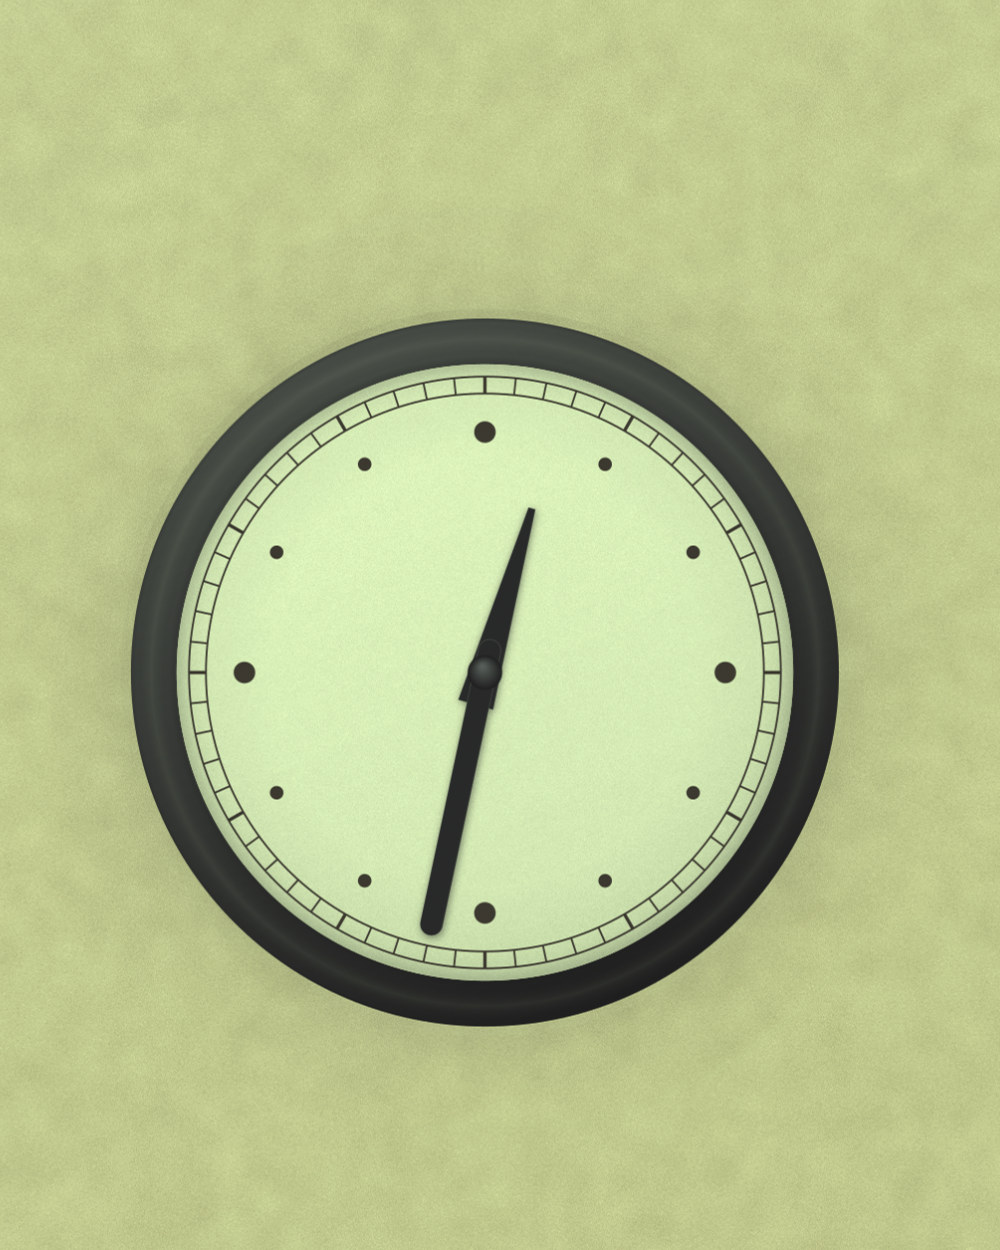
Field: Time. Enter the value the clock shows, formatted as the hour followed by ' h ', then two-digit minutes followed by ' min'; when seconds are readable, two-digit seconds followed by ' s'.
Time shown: 12 h 32 min
